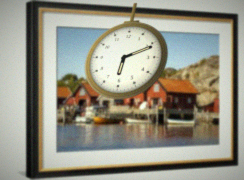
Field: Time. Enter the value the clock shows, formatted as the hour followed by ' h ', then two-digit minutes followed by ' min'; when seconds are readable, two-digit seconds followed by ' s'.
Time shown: 6 h 11 min
